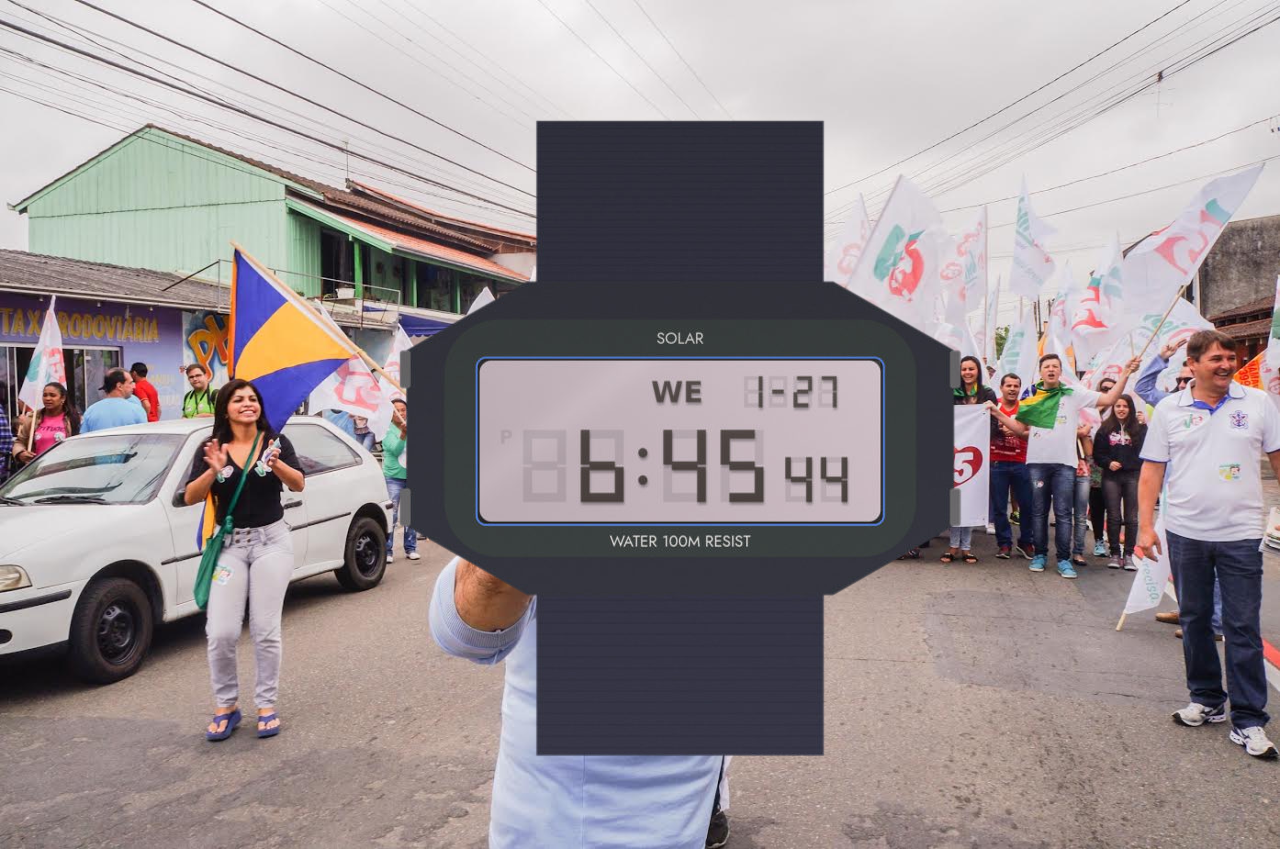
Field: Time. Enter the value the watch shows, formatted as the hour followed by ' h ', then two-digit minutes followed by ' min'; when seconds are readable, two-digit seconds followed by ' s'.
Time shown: 6 h 45 min 44 s
